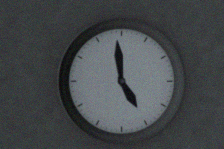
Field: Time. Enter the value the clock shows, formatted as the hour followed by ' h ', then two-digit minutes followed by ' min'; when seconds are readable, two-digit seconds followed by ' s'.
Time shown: 4 h 59 min
